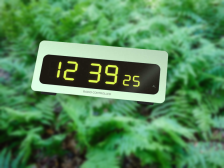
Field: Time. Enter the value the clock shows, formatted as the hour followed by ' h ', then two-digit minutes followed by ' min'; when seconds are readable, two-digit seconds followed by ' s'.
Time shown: 12 h 39 min 25 s
